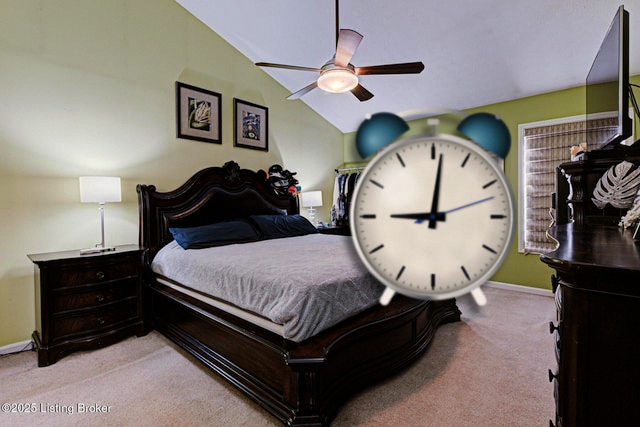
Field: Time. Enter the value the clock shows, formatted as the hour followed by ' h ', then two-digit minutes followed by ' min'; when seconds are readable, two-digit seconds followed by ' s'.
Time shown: 9 h 01 min 12 s
